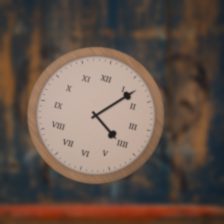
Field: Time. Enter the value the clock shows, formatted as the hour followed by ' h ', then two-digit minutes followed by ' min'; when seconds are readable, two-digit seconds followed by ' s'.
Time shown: 4 h 07 min
